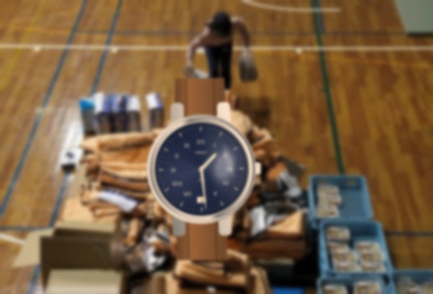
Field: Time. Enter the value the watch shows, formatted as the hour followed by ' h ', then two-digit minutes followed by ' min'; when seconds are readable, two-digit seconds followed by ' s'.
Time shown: 1 h 29 min
